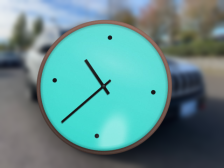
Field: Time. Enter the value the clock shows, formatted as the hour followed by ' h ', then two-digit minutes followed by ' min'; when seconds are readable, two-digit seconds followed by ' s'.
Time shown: 10 h 37 min
